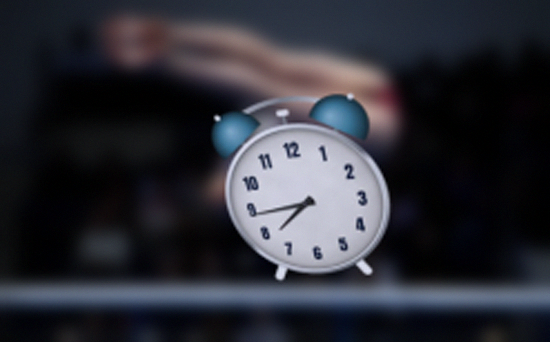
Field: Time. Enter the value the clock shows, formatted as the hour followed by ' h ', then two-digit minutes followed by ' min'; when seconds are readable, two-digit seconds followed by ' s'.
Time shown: 7 h 44 min
